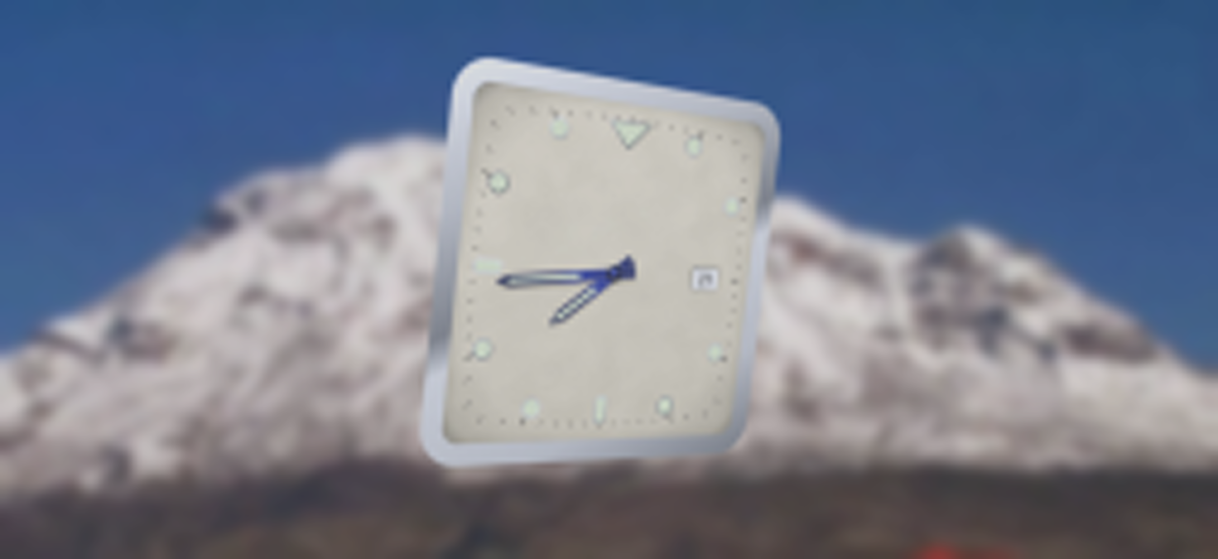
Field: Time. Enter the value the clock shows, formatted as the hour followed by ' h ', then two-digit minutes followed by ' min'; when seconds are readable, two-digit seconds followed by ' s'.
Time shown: 7 h 44 min
